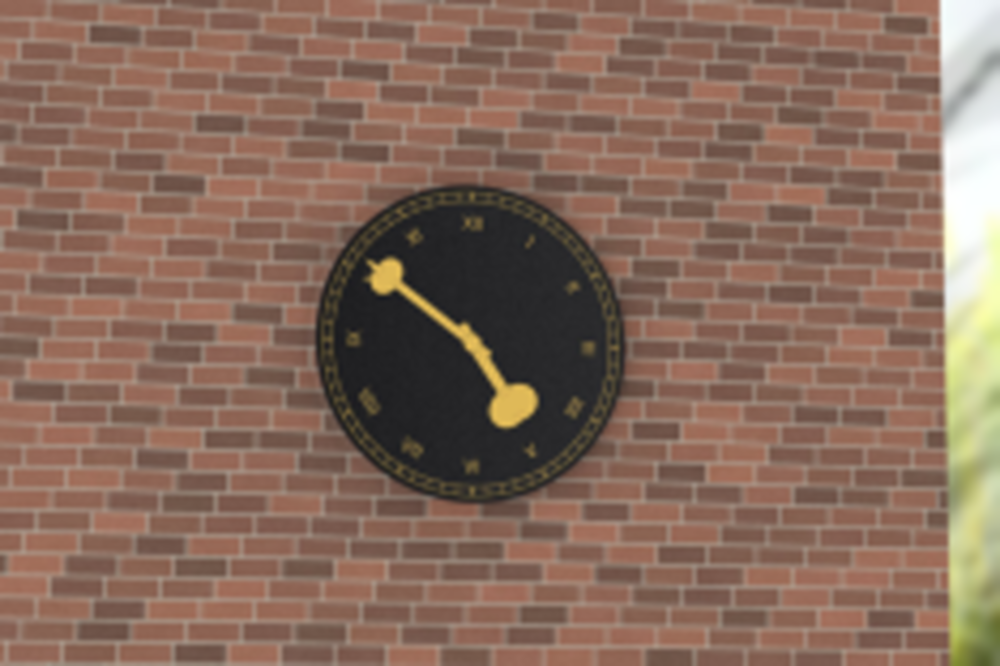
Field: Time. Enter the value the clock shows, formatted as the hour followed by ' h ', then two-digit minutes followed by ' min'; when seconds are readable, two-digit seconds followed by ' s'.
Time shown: 4 h 51 min
